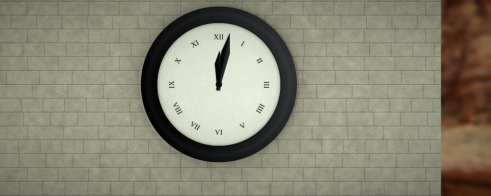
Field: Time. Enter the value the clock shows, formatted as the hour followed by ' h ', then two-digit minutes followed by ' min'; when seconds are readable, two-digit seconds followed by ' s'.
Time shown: 12 h 02 min
